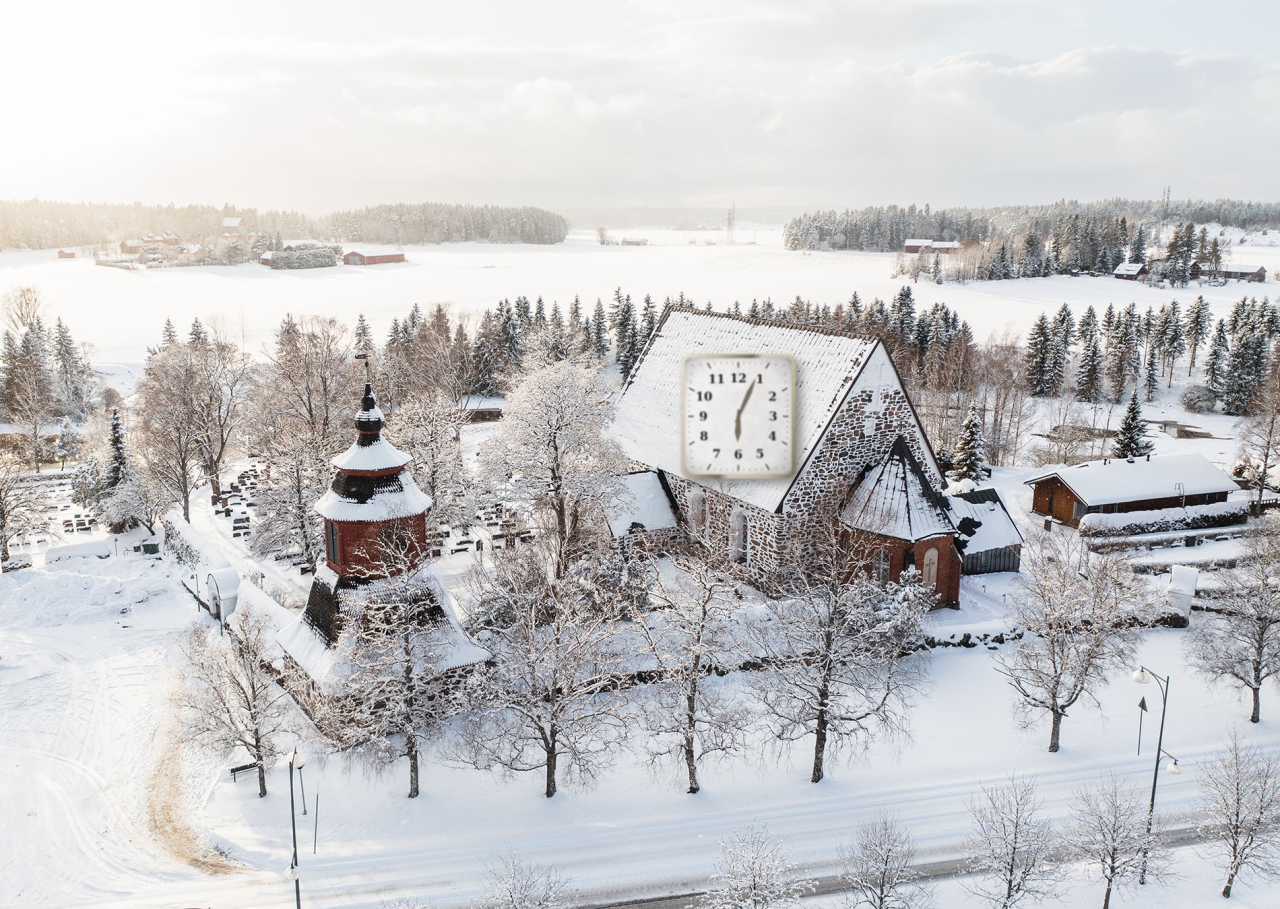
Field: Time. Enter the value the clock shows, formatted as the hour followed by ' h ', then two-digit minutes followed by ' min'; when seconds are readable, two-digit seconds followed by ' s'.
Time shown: 6 h 04 min
